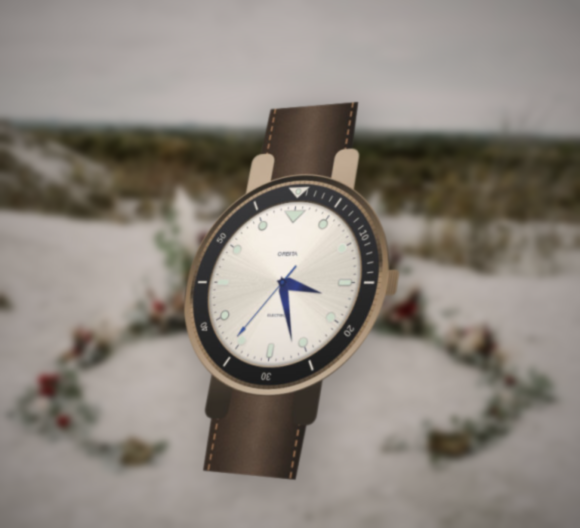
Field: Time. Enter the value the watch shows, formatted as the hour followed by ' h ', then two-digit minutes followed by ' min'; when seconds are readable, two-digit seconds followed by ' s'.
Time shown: 3 h 26 min 36 s
